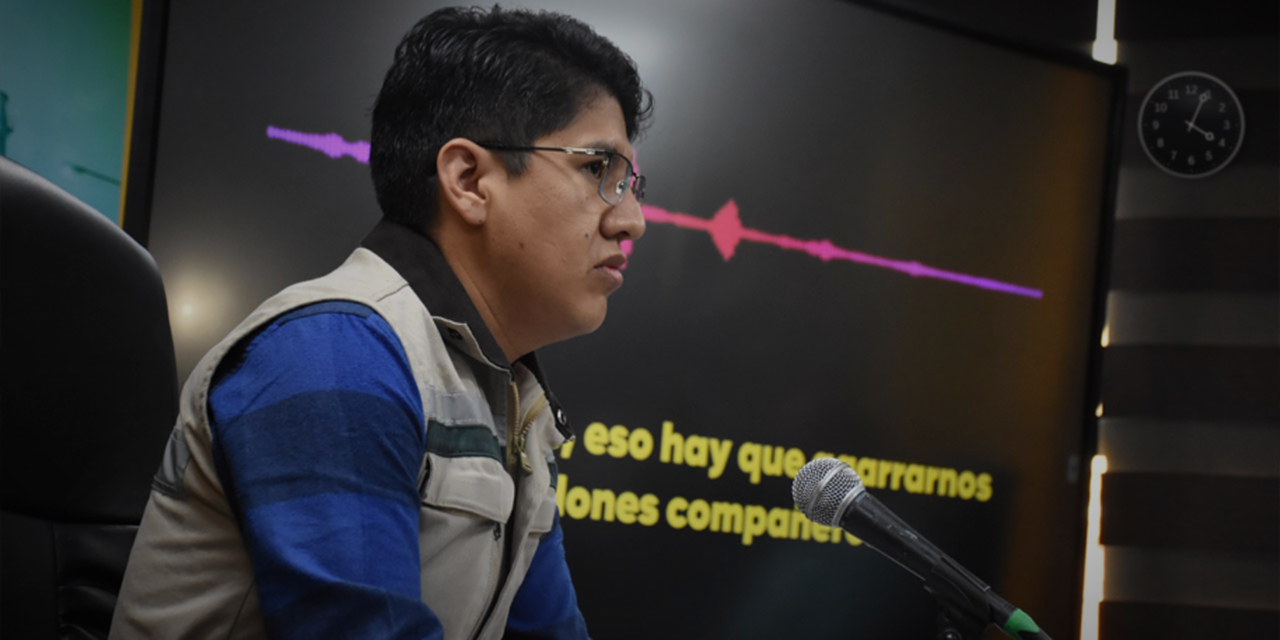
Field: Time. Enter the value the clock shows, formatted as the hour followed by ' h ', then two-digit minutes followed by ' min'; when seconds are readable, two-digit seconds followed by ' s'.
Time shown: 4 h 04 min
